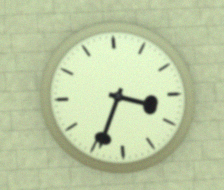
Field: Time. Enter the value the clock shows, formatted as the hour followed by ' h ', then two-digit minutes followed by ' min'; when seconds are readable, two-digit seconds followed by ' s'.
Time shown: 3 h 34 min
